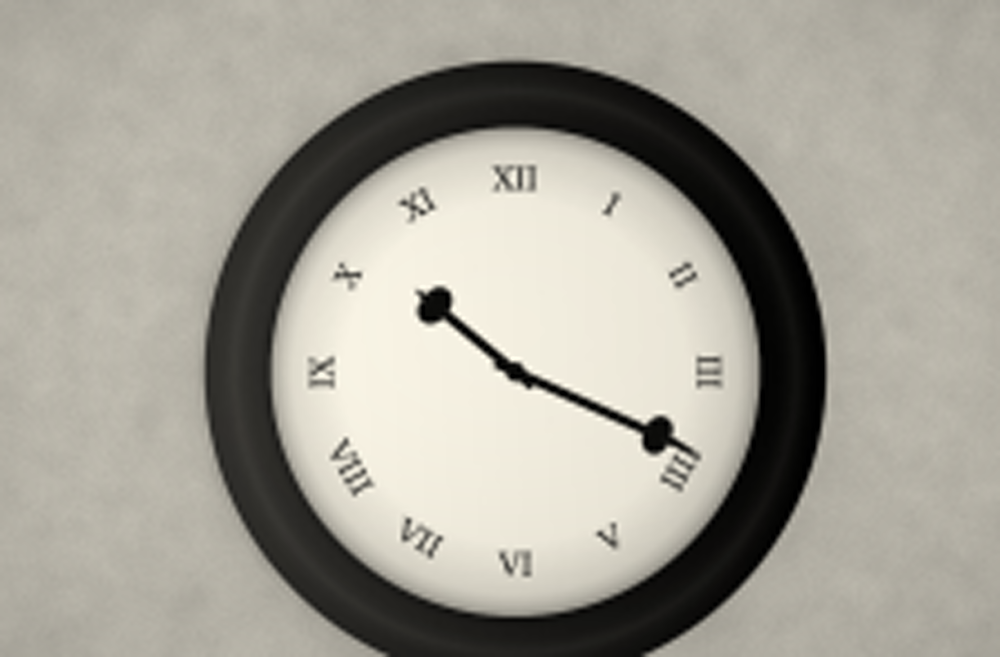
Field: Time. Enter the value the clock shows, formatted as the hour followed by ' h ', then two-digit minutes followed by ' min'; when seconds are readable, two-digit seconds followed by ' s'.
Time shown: 10 h 19 min
